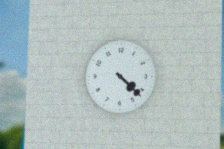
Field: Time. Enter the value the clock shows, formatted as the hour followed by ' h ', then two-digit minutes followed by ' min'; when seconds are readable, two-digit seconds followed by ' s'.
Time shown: 4 h 22 min
